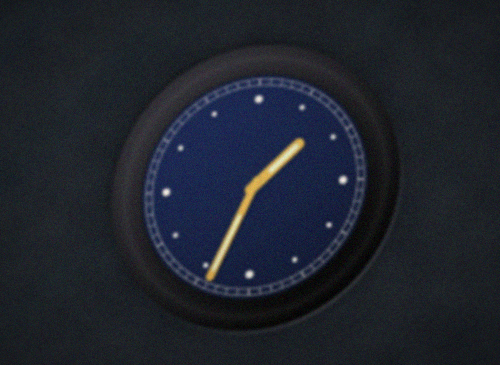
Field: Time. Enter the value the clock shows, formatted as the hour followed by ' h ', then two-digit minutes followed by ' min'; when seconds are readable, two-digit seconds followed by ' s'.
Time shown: 1 h 34 min
